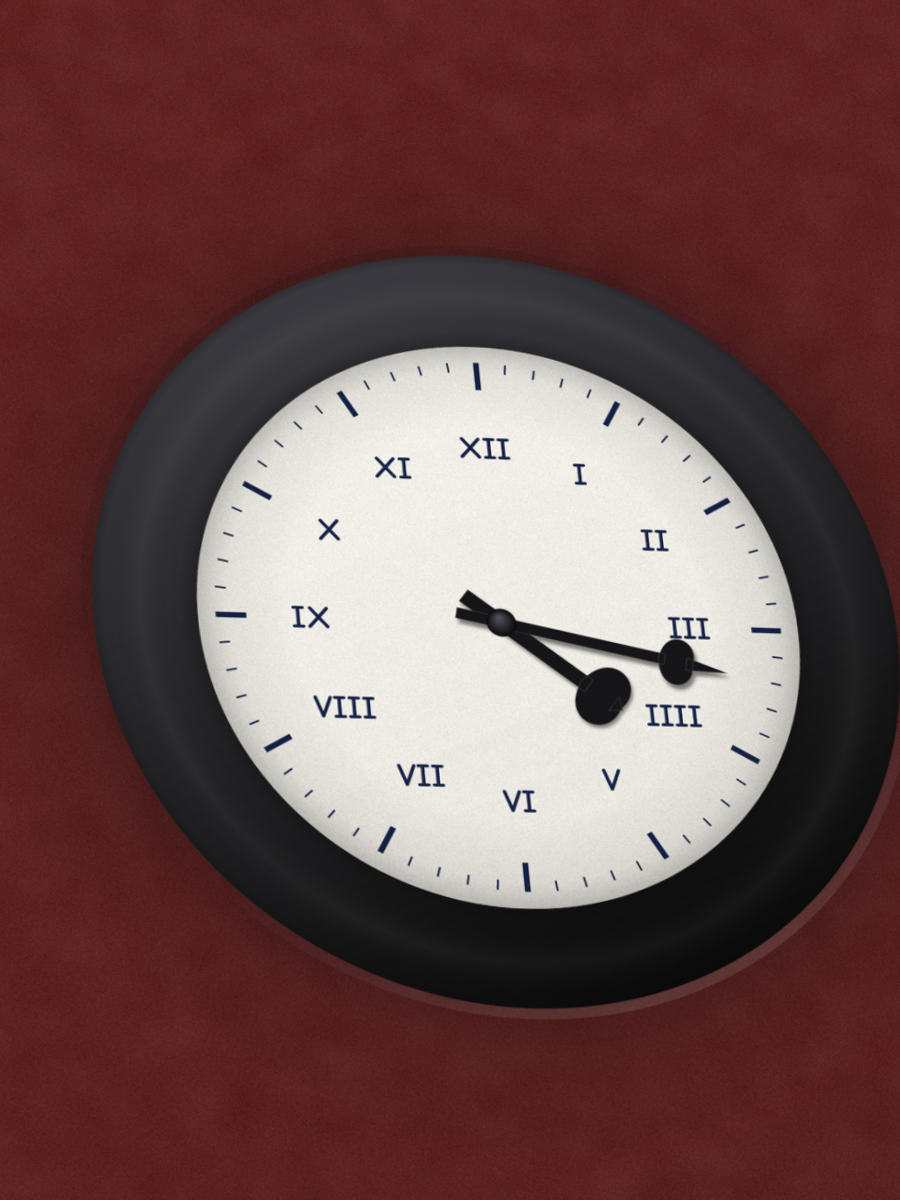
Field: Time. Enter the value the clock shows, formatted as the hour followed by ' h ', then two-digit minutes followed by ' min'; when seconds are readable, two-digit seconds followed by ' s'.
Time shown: 4 h 17 min
